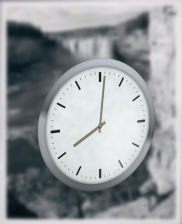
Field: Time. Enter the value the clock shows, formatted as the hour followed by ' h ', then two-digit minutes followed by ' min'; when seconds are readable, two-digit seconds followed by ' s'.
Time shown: 8 h 01 min
